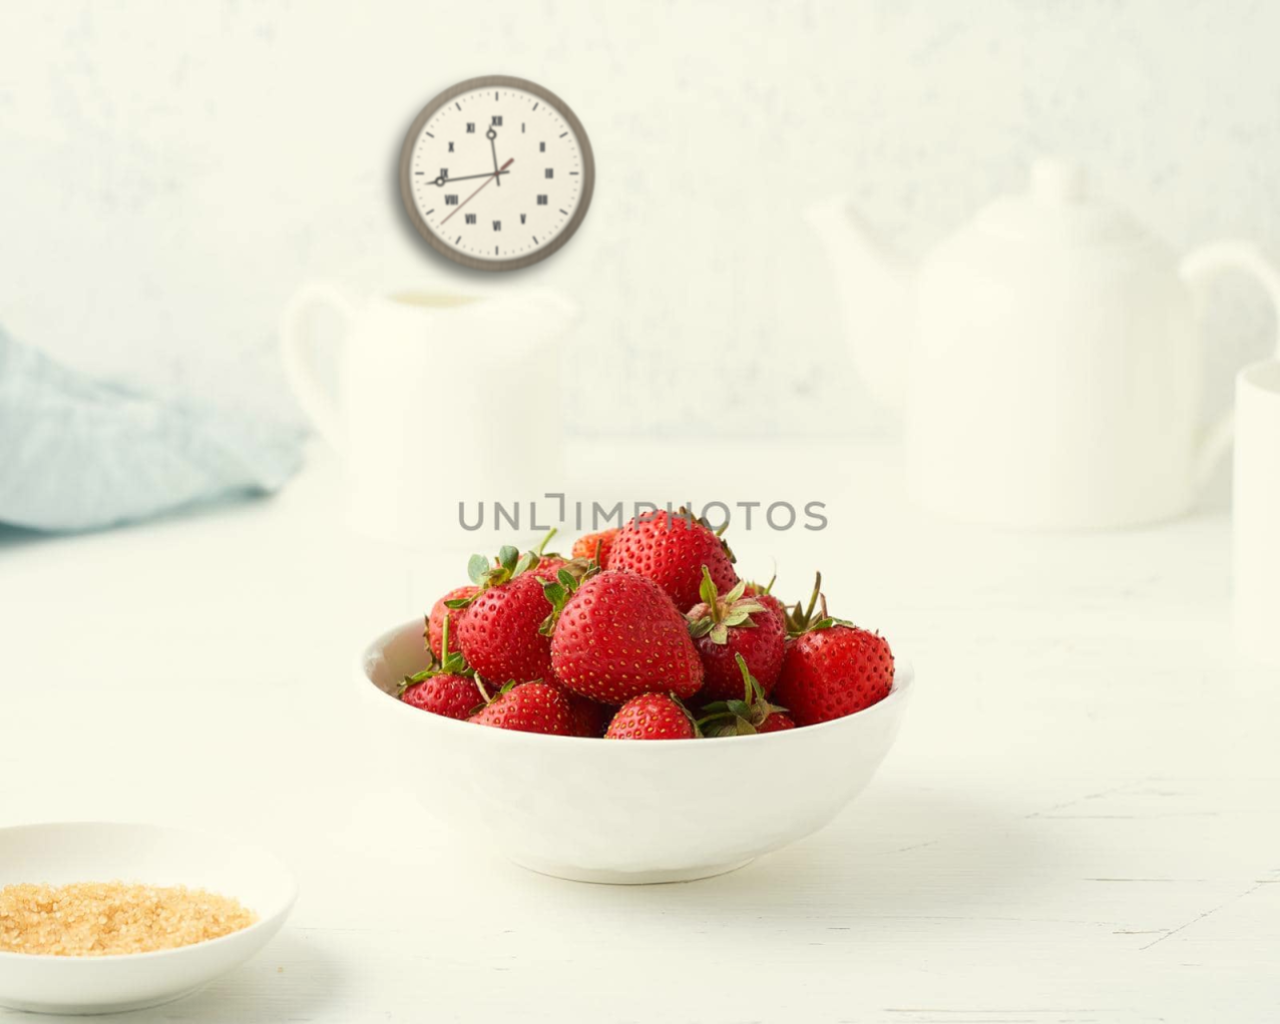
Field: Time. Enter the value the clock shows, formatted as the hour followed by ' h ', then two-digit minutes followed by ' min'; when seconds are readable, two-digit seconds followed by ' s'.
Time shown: 11 h 43 min 38 s
